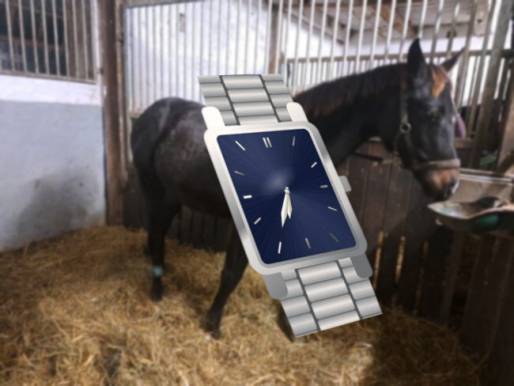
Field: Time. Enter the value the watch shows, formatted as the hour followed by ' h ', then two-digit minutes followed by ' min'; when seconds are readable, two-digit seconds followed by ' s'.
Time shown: 6 h 35 min
